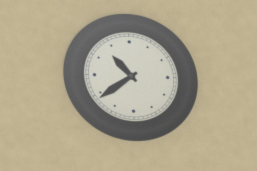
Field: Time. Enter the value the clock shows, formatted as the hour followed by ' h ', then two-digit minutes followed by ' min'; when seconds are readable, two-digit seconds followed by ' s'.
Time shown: 10 h 39 min
